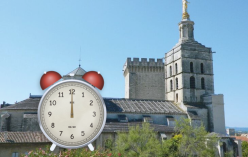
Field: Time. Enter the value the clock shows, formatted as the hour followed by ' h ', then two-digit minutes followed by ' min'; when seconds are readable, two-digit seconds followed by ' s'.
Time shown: 12 h 00 min
